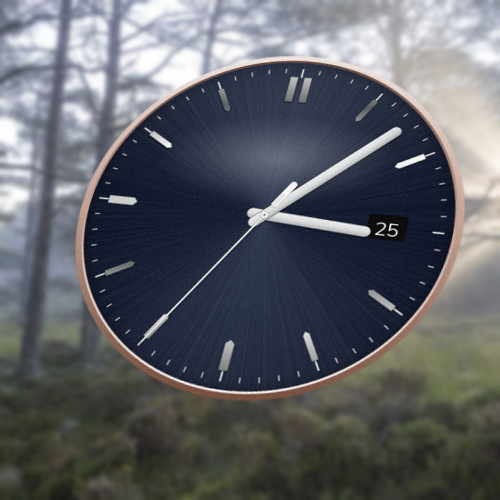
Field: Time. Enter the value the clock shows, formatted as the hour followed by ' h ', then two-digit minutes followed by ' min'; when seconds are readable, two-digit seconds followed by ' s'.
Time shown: 3 h 07 min 35 s
